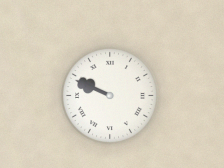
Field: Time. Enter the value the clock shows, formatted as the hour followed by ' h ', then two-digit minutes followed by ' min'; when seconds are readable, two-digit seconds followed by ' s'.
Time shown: 9 h 49 min
